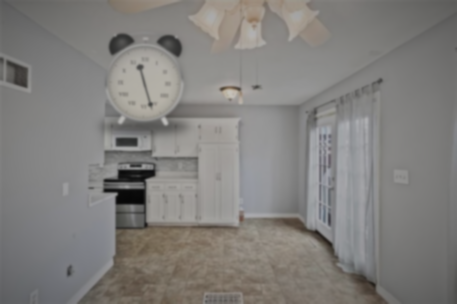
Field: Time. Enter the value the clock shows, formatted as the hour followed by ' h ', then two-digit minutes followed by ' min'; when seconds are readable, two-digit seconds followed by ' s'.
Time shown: 11 h 27 min
